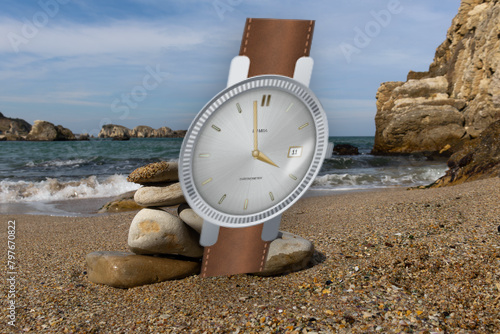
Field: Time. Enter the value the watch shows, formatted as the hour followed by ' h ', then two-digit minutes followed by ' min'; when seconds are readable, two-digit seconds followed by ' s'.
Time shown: 3 h 58 min
